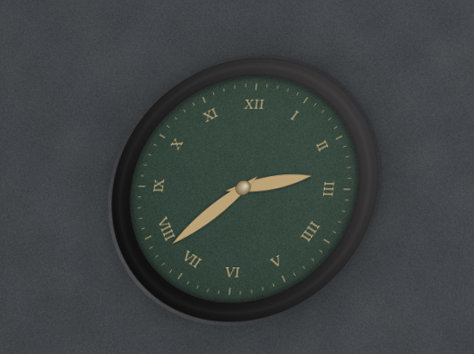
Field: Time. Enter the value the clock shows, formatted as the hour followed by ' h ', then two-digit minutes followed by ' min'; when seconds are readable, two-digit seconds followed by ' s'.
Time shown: 2 h 38 min
